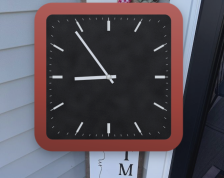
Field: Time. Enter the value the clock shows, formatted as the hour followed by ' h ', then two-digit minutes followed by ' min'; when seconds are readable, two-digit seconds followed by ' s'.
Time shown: 8 h 54 min
